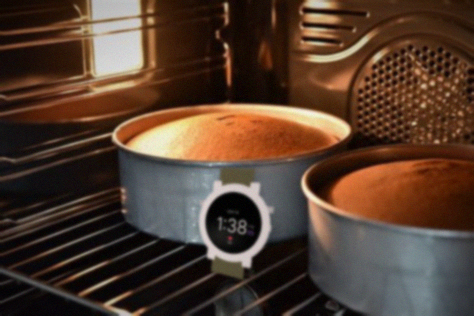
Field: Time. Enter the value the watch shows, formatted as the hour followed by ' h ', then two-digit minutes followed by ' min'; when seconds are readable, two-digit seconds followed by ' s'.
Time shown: 1 h 38 min
